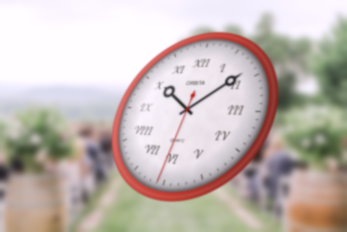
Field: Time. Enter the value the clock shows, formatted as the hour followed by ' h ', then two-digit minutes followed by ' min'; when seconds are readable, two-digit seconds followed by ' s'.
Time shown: 10 h 08 min 31 s
